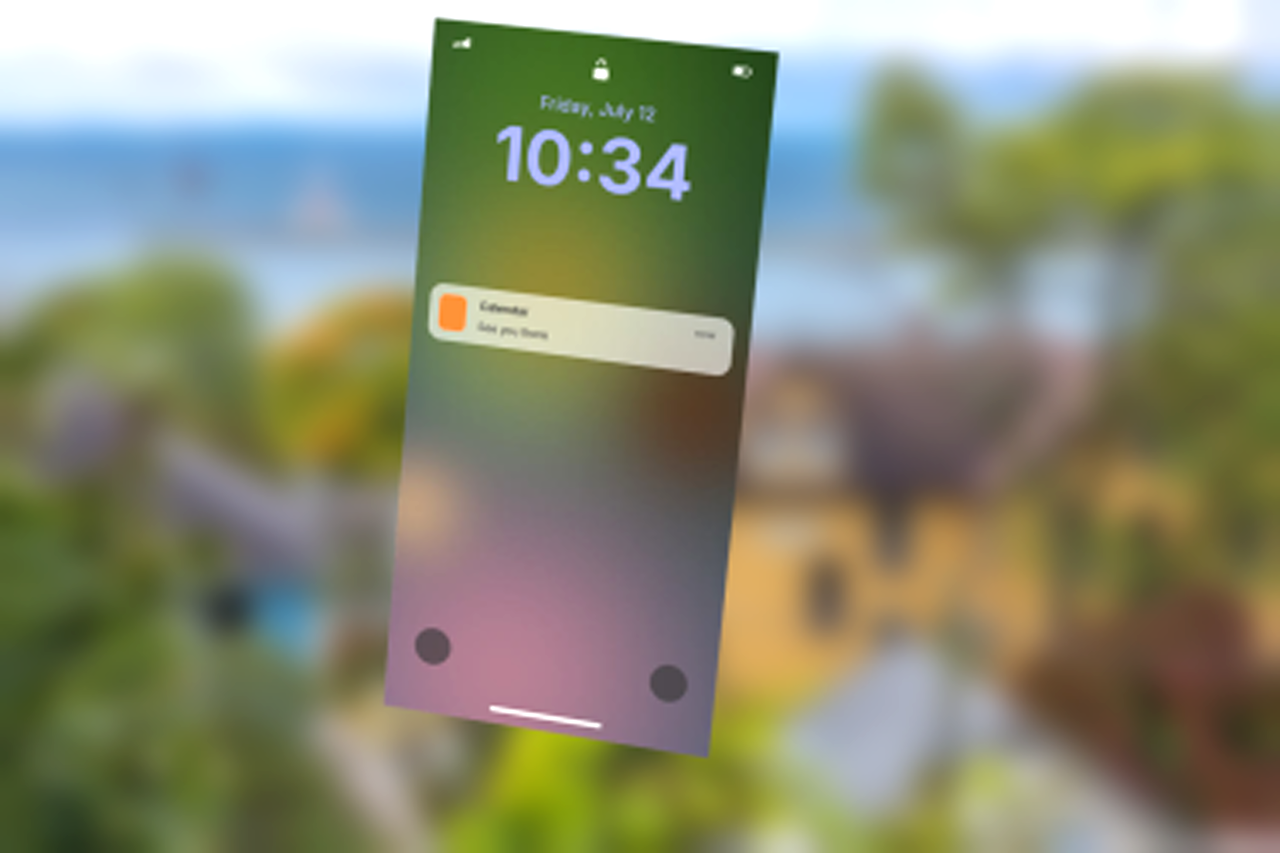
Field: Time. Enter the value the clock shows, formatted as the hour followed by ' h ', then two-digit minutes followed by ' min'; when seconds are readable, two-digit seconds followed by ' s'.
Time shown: 10 h 34 min
